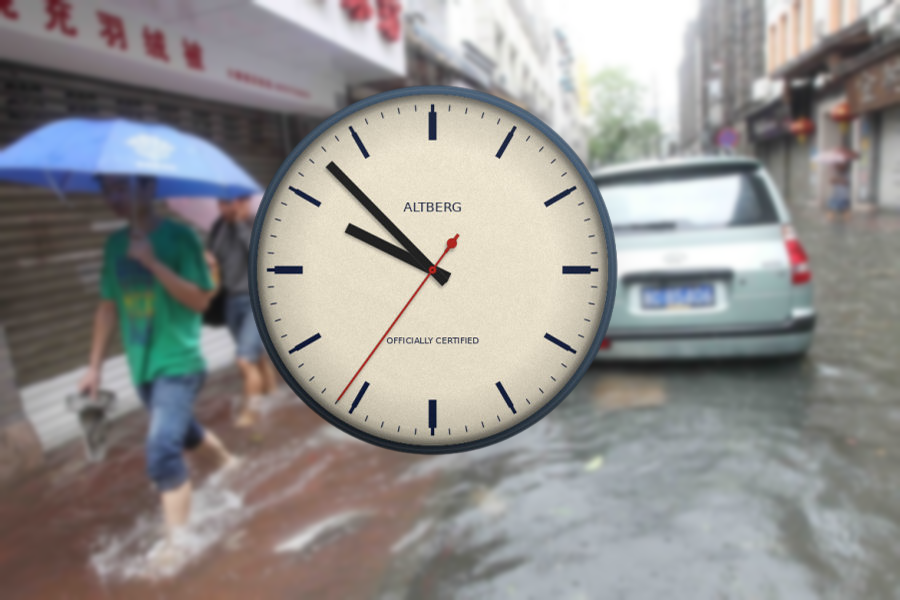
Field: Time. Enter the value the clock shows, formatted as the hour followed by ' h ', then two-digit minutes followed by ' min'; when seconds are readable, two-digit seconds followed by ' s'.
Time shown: 9 h 52 min 36 s
